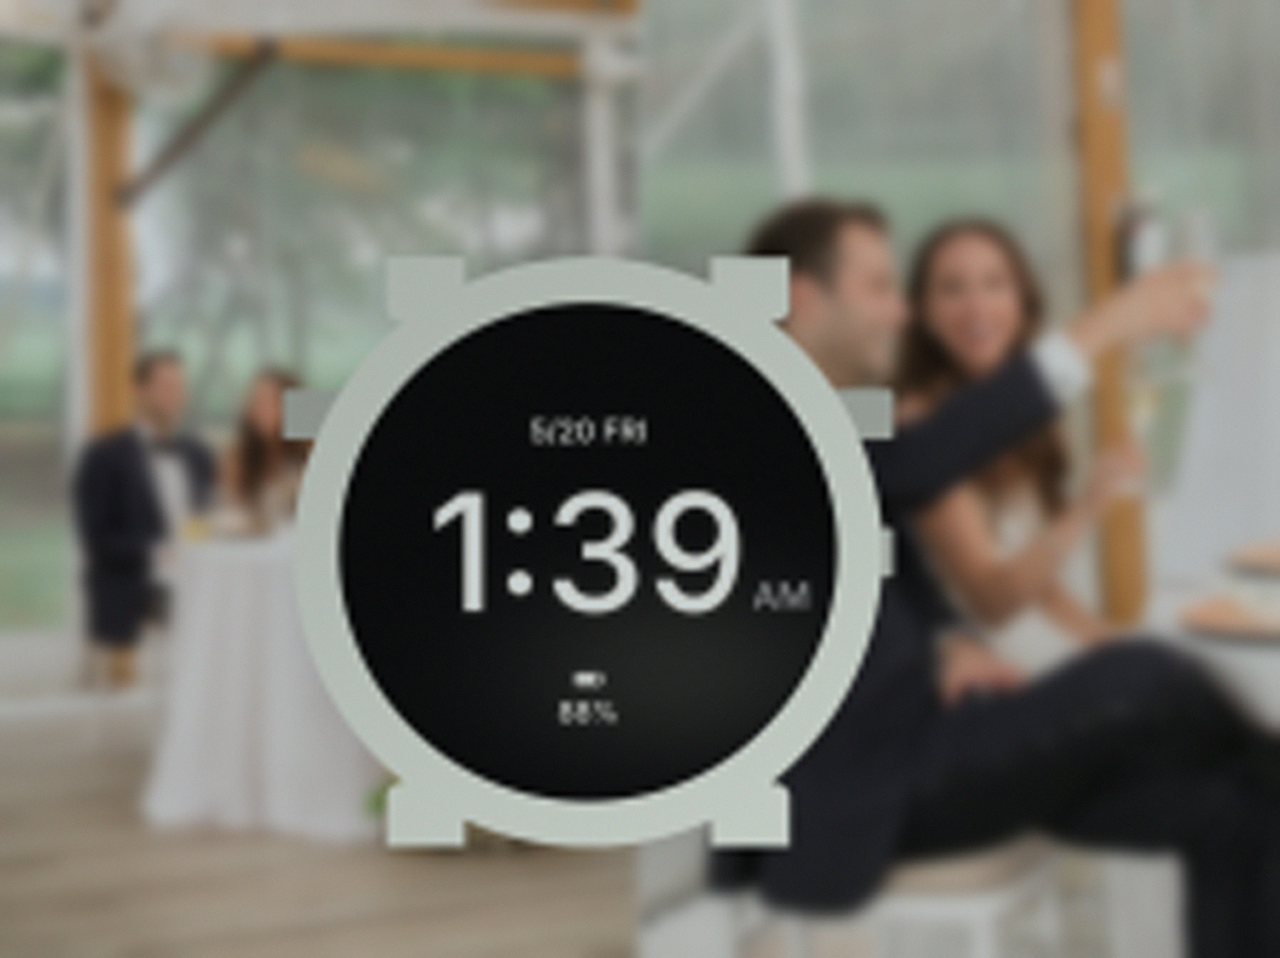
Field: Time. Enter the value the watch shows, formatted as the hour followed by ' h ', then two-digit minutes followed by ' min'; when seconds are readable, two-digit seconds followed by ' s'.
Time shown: 1 h 39 min
